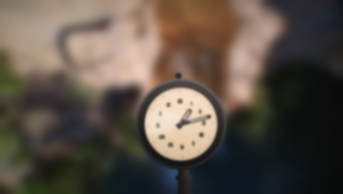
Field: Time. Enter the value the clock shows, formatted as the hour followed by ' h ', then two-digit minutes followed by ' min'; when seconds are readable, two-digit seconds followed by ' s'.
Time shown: 1 h 13 min
